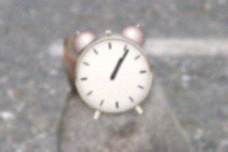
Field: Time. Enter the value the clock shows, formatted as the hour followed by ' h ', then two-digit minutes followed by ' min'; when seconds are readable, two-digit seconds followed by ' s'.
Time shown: 1 h 06 min
